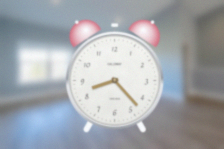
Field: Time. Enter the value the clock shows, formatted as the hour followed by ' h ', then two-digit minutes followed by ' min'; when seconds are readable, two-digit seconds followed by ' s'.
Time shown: 8 h 23 min
